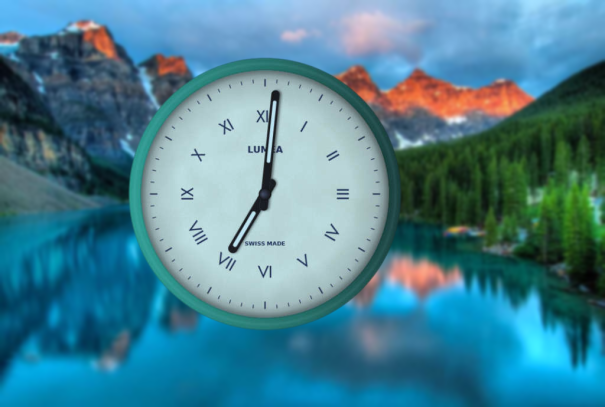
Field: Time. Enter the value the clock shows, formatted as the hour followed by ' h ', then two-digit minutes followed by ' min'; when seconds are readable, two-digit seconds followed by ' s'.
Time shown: 7 h 01 min
